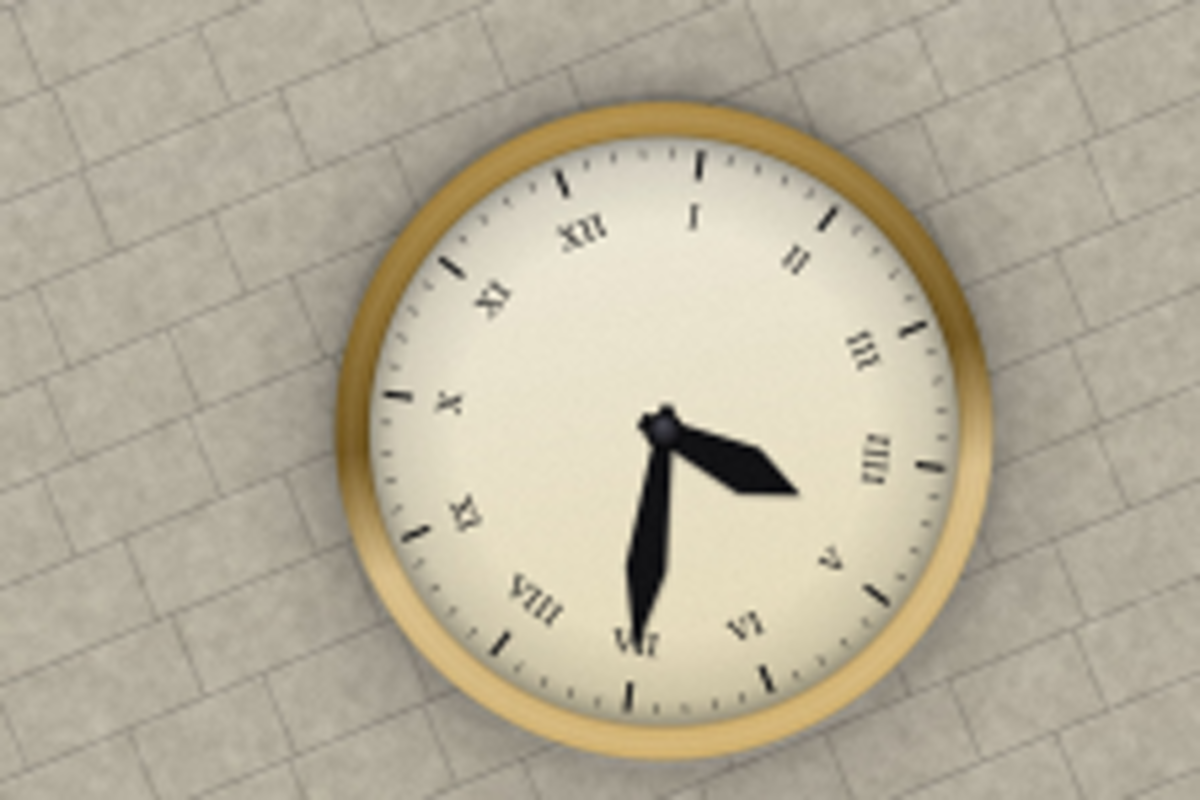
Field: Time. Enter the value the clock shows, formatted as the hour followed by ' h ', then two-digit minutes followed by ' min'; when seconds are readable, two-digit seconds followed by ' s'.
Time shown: 4 h 35 min
